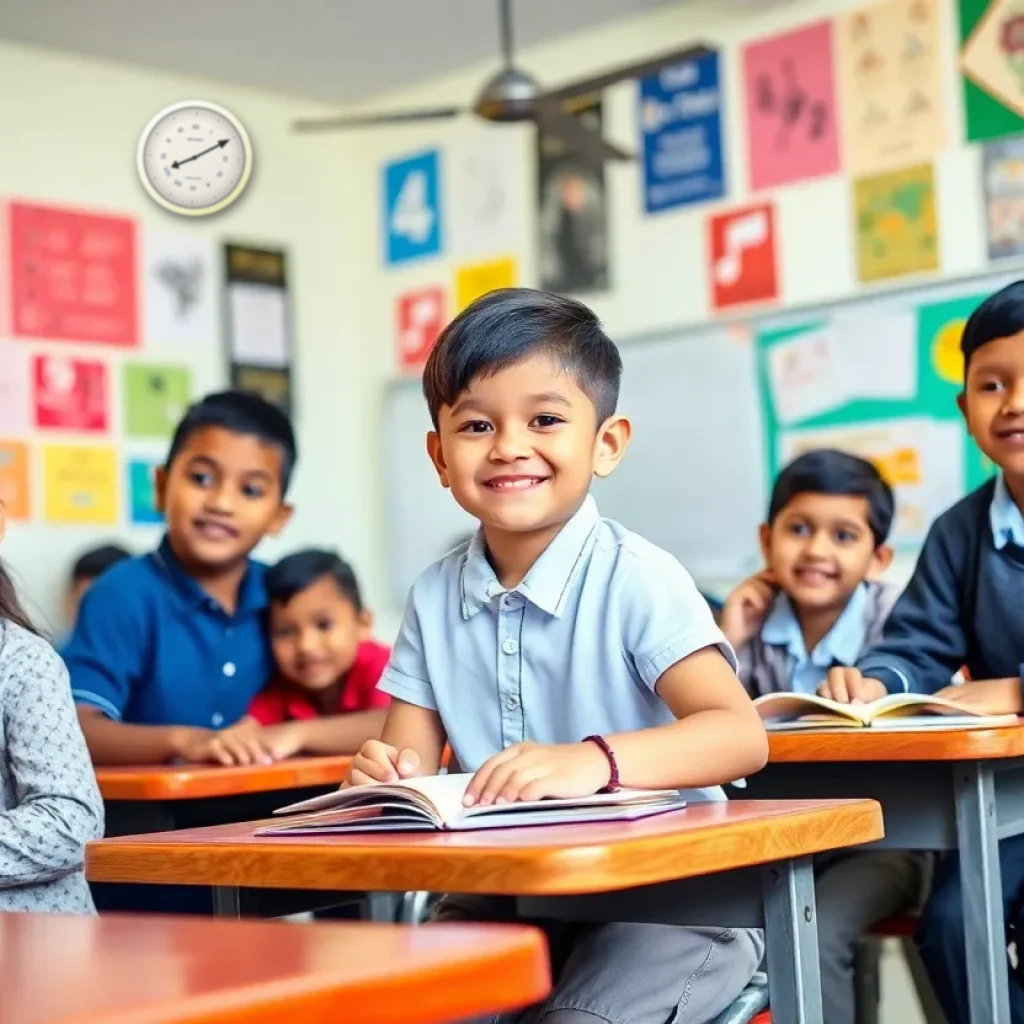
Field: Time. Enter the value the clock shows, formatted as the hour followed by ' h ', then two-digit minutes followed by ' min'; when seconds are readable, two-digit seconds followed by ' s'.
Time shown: 8 h 10 min
